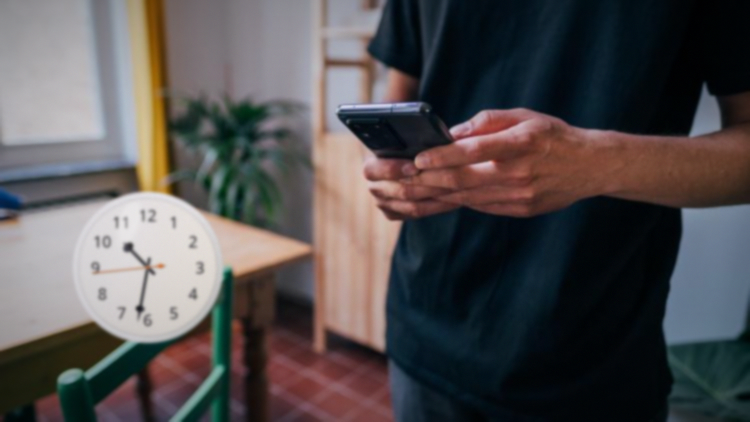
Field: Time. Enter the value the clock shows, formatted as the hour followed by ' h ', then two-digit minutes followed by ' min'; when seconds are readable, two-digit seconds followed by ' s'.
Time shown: 10 h 31 min 44 s
